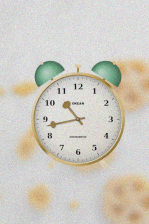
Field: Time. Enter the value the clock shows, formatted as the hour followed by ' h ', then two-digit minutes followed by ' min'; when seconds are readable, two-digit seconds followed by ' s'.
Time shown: 10 h 43 min
